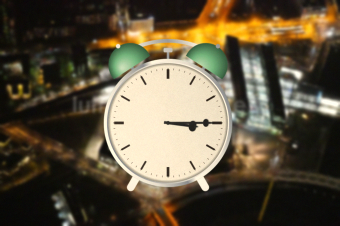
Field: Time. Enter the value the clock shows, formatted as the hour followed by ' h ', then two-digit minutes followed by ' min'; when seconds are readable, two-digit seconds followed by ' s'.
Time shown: 3 h 15 min
